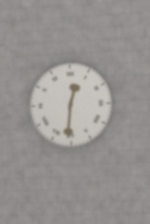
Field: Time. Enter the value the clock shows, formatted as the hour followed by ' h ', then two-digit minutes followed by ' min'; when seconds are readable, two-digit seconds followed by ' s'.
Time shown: 12 h 31 min
